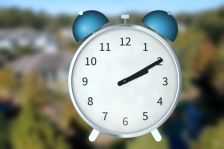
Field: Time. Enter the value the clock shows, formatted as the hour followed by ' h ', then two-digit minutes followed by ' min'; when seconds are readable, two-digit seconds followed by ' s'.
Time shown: 2 h 10 min
